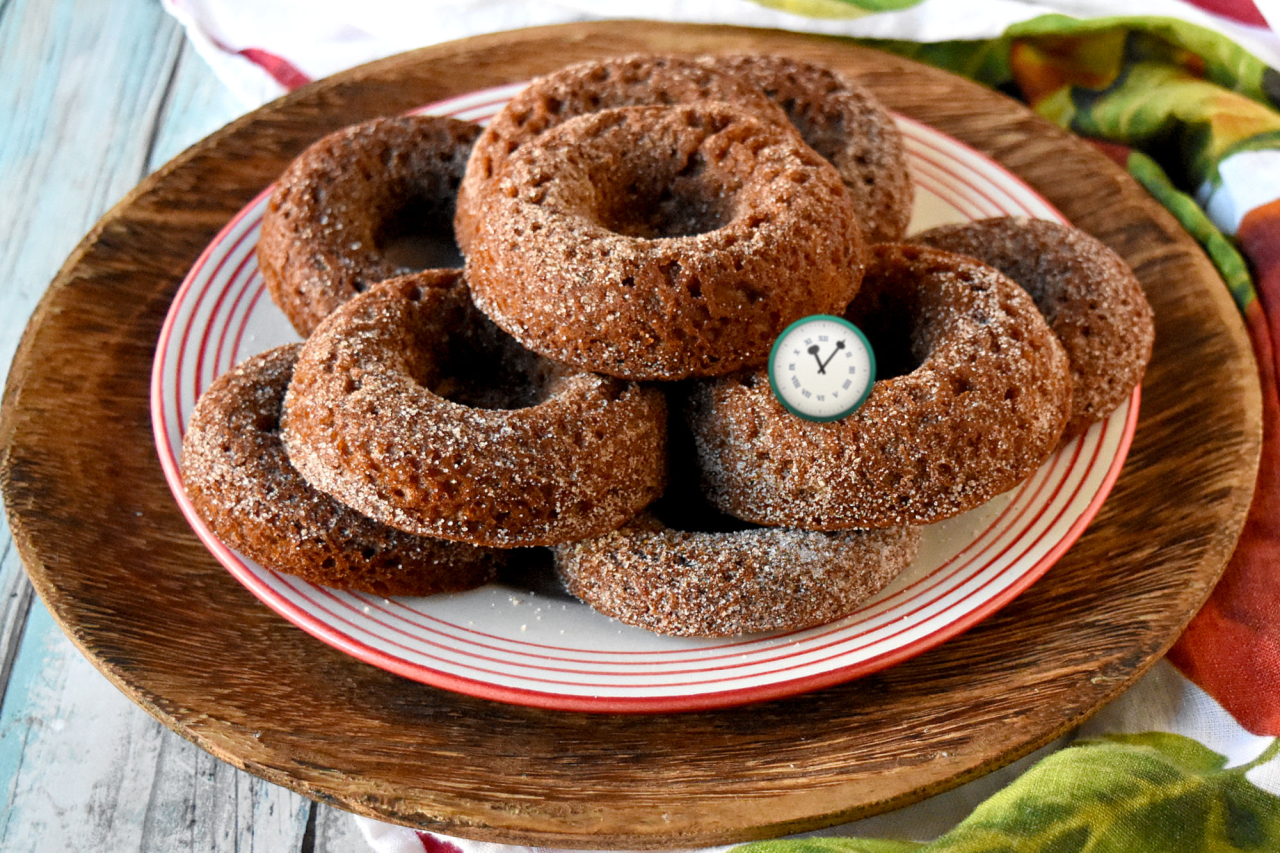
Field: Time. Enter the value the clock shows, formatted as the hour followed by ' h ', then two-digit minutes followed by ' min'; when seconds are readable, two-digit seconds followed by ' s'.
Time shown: 11 h 06 min
